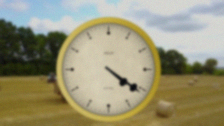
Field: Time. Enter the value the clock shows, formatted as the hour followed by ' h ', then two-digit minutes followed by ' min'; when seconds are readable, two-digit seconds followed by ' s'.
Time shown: 4 h 21 min
